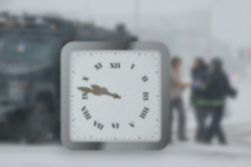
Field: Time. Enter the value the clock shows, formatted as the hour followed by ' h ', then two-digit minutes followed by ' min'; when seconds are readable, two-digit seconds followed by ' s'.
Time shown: 9 h 47 min
